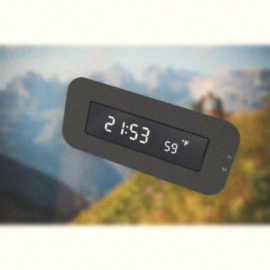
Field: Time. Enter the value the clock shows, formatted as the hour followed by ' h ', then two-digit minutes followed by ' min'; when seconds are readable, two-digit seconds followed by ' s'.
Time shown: 21 h 53 min
